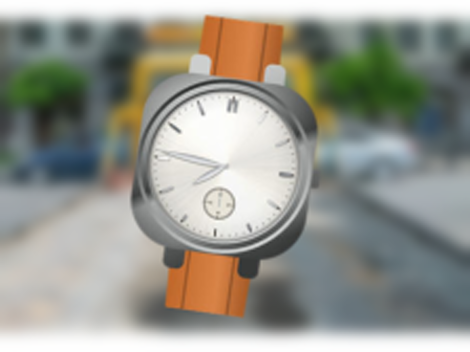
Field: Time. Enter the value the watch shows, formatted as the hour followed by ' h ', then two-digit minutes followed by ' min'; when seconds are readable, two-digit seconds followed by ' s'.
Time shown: 7 h 46 min
